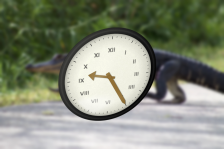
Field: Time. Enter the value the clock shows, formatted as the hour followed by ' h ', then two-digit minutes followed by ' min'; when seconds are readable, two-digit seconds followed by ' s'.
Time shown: 9 h 25 min
